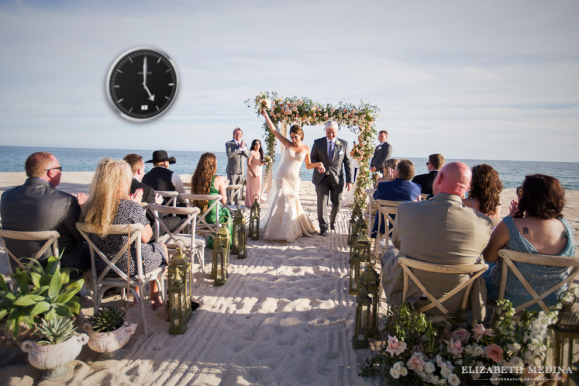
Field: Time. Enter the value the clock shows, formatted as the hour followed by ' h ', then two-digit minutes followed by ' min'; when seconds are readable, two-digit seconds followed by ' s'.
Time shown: 5 h 00 min
